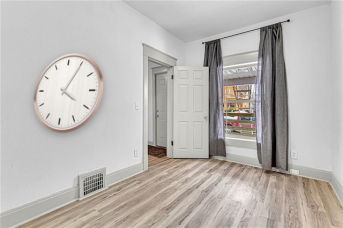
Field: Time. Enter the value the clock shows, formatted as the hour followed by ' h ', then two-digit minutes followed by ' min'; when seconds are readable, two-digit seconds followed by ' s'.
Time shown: 4 h 05 min
